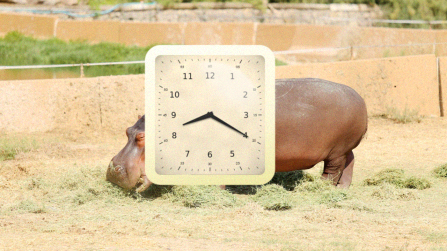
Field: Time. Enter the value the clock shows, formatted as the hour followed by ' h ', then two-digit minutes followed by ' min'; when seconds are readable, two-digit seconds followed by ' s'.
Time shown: 8 h 20 min
